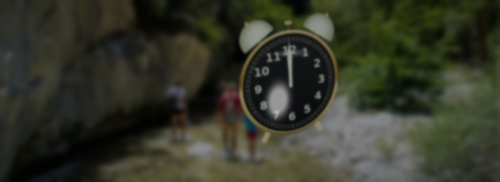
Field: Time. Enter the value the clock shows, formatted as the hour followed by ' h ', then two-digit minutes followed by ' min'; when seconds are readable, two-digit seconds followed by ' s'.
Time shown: 12 h 00 min
